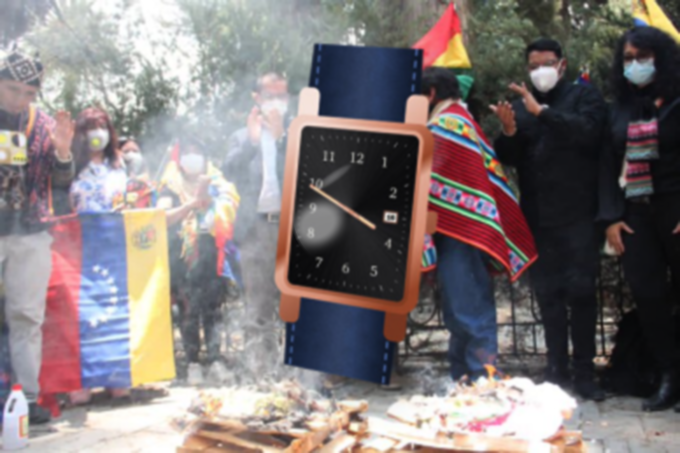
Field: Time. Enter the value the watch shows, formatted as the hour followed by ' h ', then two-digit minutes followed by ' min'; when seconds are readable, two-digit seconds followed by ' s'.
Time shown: 3 h 49 min
